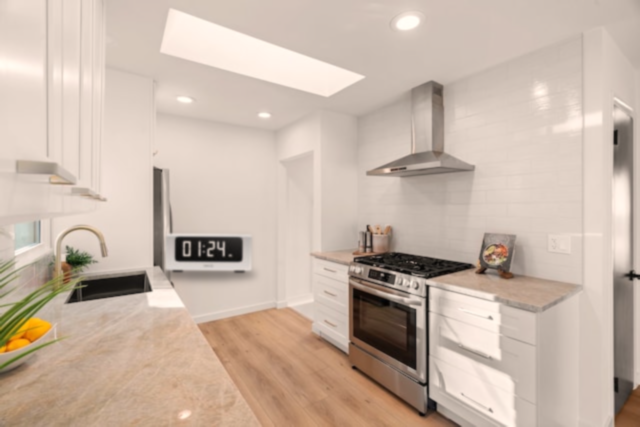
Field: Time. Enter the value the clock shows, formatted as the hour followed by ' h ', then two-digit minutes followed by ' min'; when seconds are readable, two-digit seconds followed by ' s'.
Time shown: 1 h 24 min
